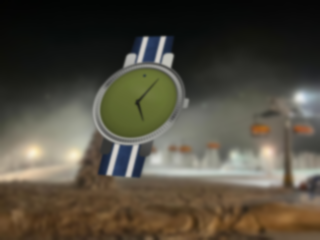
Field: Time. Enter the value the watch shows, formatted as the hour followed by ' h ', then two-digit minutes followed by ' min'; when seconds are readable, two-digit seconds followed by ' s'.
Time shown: 5 h 05 min
